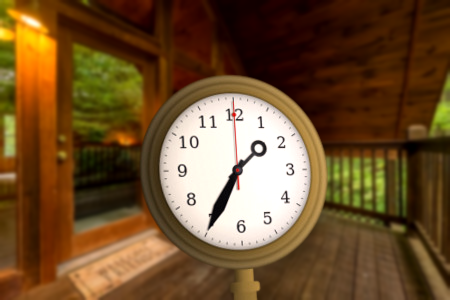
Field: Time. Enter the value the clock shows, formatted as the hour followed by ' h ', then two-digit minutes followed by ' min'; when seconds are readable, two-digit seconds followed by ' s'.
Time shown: 1 h 35 min 00 s
